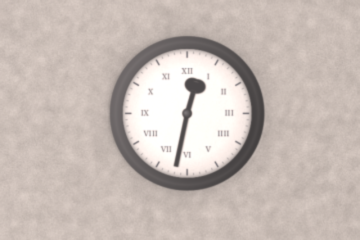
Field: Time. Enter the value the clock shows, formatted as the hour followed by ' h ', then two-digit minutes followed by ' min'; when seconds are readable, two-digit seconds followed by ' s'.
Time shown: 12 h 32 min
